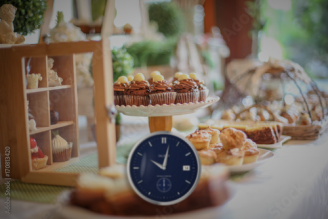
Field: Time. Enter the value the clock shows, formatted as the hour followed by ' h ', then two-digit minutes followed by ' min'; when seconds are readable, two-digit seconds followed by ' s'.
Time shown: 10 h 02 min
